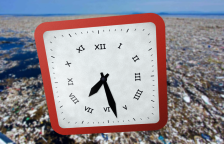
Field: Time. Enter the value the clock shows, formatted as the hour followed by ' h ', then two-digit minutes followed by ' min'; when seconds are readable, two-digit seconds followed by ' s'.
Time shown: 7 h 28 min
